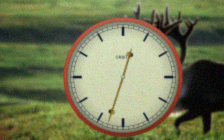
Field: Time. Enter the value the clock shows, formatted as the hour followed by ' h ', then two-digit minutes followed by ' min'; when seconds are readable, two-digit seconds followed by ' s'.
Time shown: 12 h 33 min
